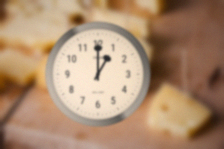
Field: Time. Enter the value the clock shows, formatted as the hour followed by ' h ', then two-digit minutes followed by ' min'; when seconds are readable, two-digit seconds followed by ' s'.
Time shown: 1 h 00 min
